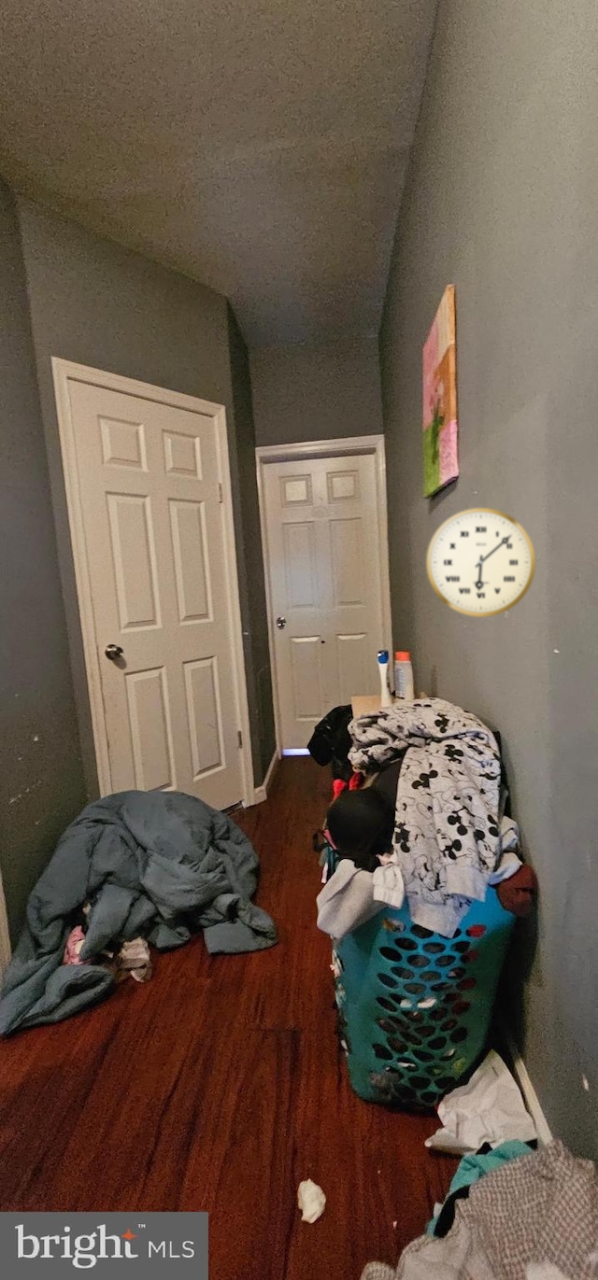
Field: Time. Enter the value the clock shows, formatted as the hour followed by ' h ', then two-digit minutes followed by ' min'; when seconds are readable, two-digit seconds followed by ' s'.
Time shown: 6 h 08 min
